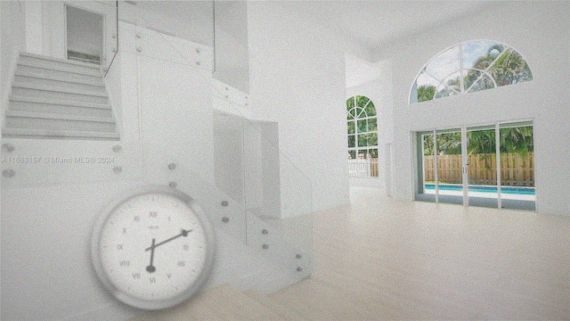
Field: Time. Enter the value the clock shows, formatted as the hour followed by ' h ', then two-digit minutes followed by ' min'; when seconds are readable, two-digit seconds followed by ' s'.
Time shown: 6 h 11 min
